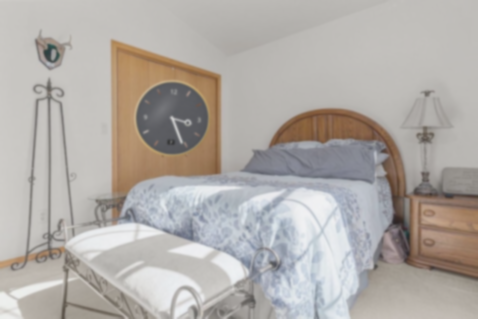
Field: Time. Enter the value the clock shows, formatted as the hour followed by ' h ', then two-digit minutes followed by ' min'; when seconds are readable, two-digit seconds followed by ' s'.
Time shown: 3 h 26 min
